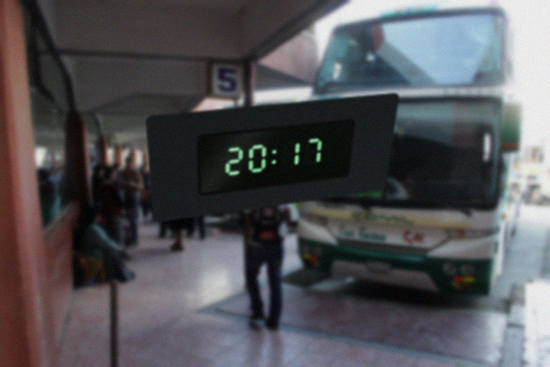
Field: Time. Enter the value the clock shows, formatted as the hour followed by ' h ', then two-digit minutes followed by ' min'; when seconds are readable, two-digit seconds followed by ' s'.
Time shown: 20 h 17 min
